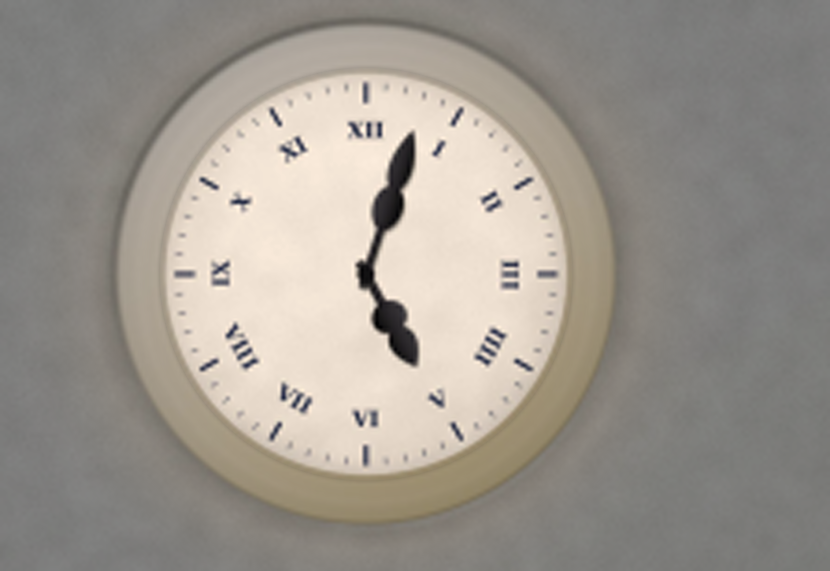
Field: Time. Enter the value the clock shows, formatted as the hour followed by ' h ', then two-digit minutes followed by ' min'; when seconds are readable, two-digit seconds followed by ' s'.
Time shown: 5 h 03 min
